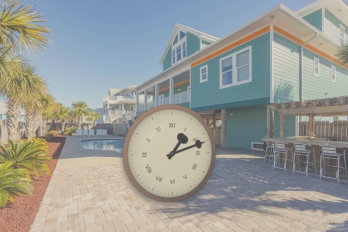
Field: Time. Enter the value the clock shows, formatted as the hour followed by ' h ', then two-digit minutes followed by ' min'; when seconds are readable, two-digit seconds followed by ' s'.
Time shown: 1 h 12 min
